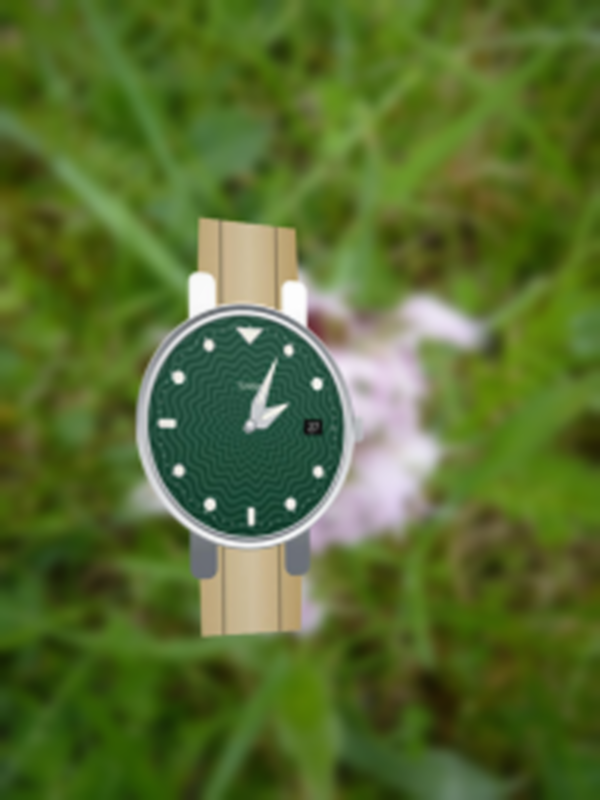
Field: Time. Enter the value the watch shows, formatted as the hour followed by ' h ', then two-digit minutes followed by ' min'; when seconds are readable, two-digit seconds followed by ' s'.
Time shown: 2 h 04 min
